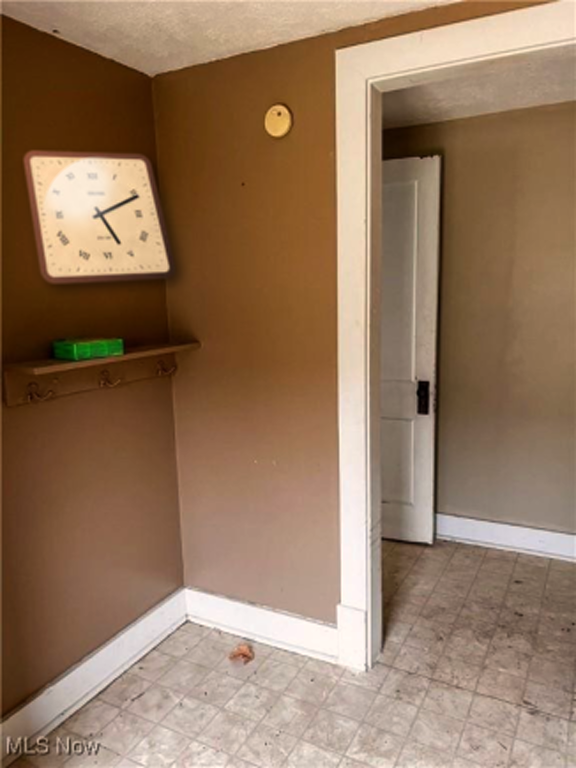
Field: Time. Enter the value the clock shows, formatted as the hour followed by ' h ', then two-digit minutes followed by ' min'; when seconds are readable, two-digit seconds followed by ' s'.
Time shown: 5 h 11 min
